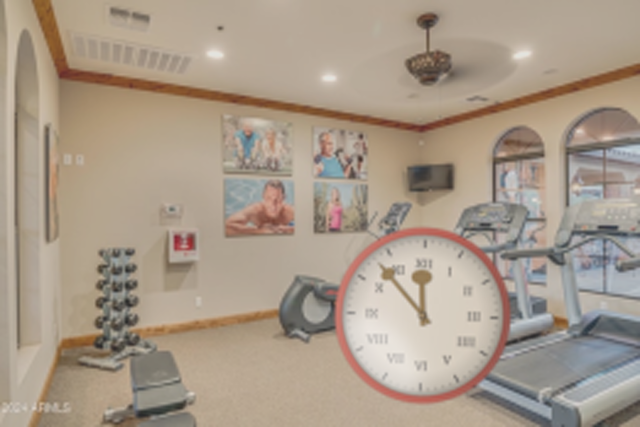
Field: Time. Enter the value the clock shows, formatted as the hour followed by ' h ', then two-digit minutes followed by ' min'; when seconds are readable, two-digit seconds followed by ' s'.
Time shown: 11 h 53 min
